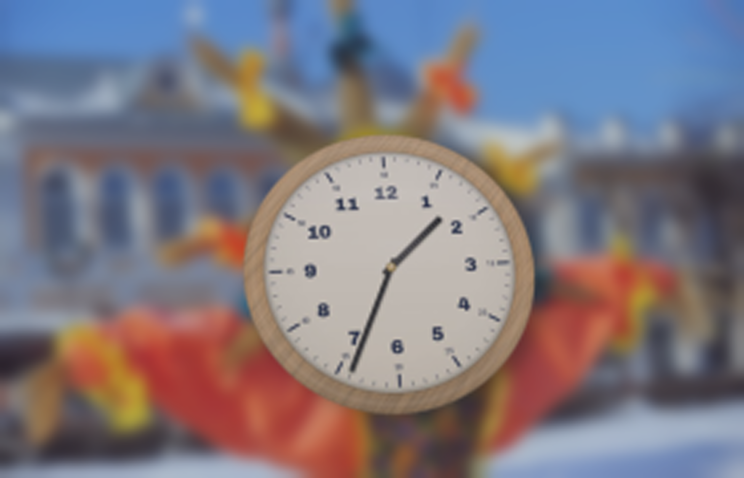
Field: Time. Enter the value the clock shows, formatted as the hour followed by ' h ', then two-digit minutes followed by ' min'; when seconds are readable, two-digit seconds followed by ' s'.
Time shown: 1 h 34 min
